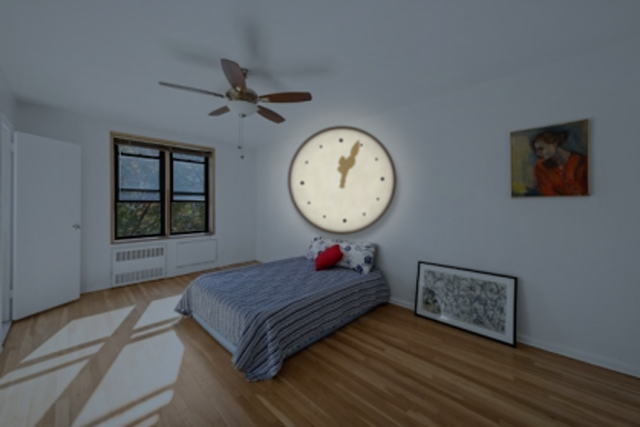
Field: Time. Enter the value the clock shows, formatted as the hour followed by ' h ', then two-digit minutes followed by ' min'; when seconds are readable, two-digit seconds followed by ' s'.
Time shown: 12 h 04 min
